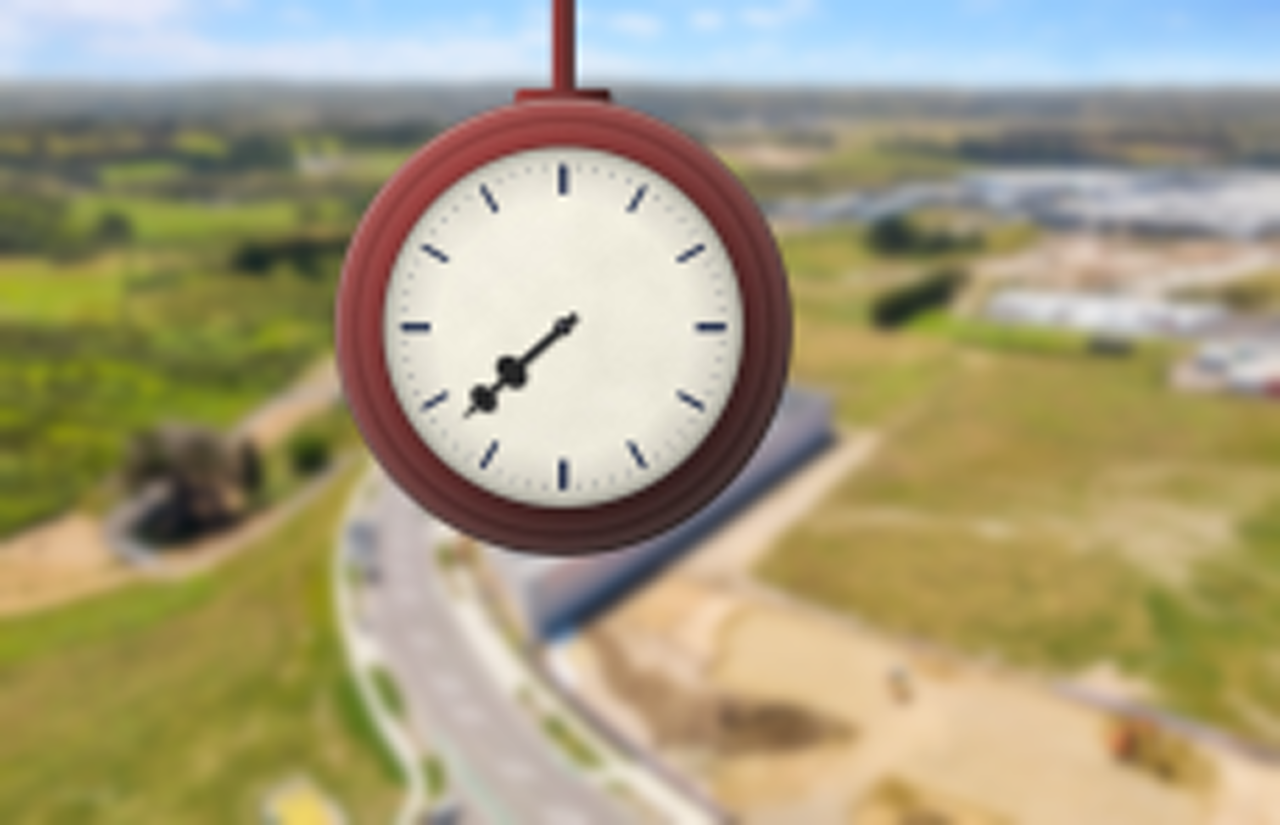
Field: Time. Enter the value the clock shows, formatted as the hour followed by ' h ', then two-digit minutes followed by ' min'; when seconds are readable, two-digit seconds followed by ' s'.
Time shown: 7 h 38 min
